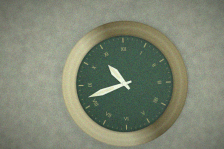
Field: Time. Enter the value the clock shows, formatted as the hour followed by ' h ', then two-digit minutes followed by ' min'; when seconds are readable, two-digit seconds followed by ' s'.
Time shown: 10 h 42 min
